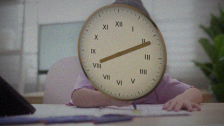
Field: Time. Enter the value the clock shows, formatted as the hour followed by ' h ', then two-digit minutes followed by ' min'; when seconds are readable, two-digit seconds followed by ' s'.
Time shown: 8 h 11 min
